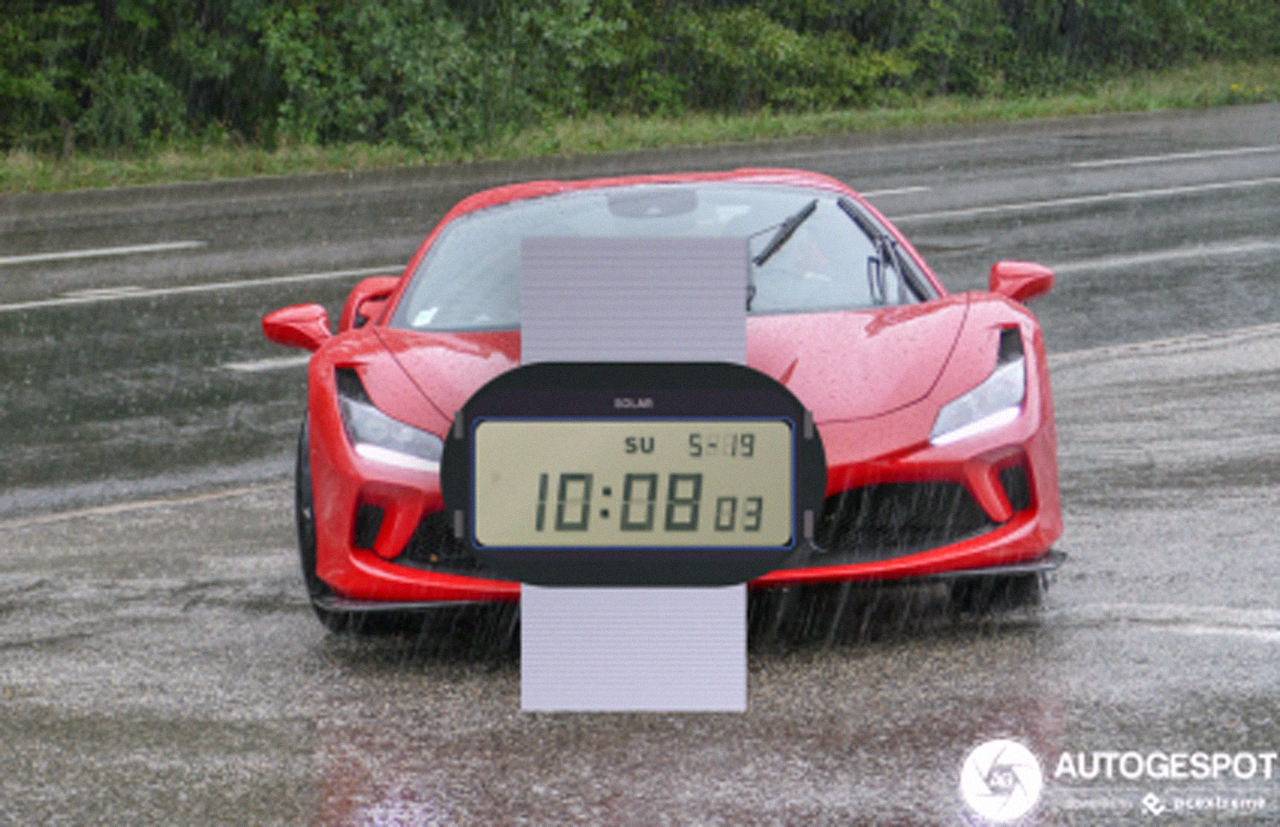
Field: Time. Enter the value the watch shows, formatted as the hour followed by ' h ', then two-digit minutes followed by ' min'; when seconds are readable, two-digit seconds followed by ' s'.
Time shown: 10 h 08 min 03 s
